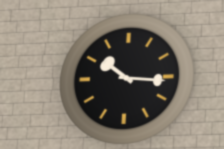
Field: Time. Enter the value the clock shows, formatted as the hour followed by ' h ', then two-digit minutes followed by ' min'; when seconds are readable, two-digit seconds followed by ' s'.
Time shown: 10 h 16 min
